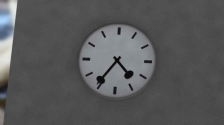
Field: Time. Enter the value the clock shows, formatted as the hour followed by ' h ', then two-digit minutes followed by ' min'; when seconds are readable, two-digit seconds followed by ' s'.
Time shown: 4 h 36 min
